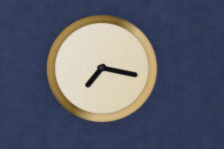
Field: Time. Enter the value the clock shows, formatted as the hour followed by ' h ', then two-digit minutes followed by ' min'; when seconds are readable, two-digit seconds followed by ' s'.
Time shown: 7 h 17 min
